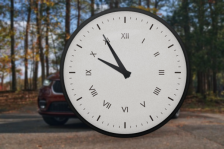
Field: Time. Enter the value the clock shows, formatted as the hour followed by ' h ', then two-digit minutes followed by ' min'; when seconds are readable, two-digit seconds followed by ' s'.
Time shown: 9 h 55 min
